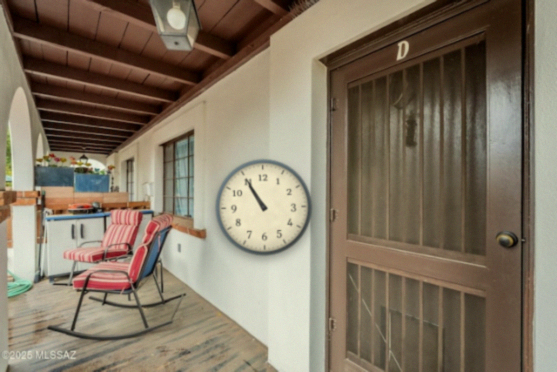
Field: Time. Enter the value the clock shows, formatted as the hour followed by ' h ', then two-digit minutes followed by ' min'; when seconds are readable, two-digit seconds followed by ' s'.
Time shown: 10 h 55 min
